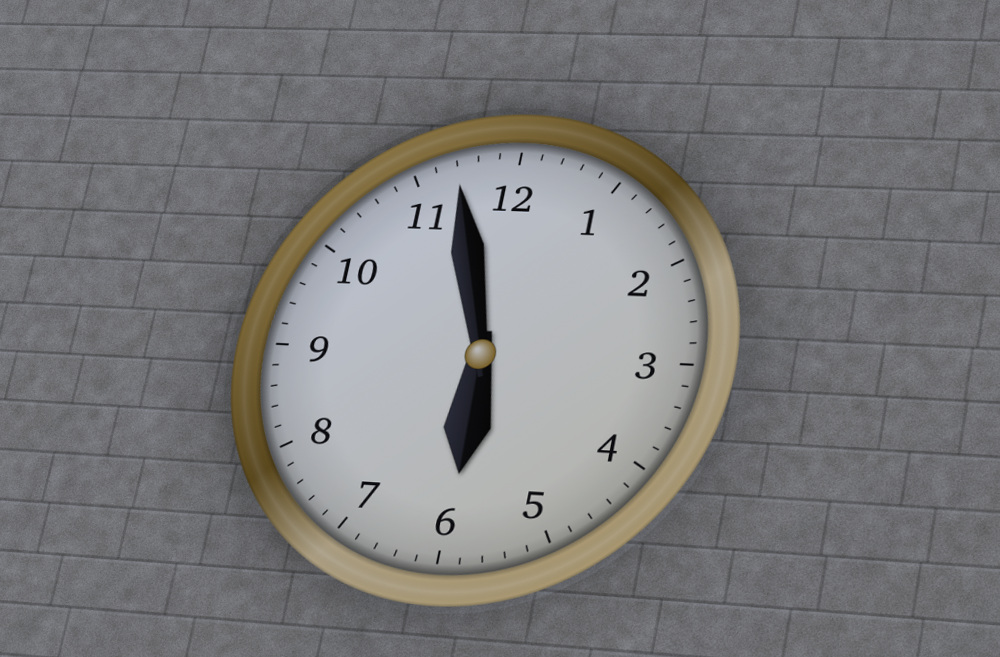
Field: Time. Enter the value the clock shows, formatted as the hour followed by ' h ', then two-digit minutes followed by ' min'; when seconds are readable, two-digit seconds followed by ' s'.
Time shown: 5 h 57 min
